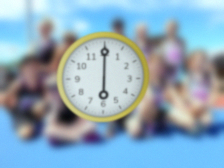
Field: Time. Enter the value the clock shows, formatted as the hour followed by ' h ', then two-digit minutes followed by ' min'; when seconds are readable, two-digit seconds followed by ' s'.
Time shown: 6 h 00 min
